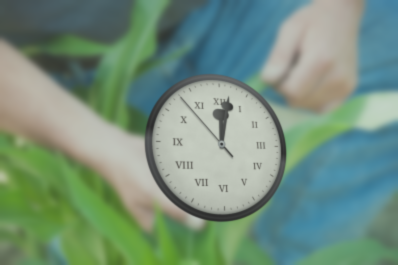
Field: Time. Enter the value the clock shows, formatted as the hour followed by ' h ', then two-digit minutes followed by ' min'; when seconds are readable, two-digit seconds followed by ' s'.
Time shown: 12 h 01 min 53 s
